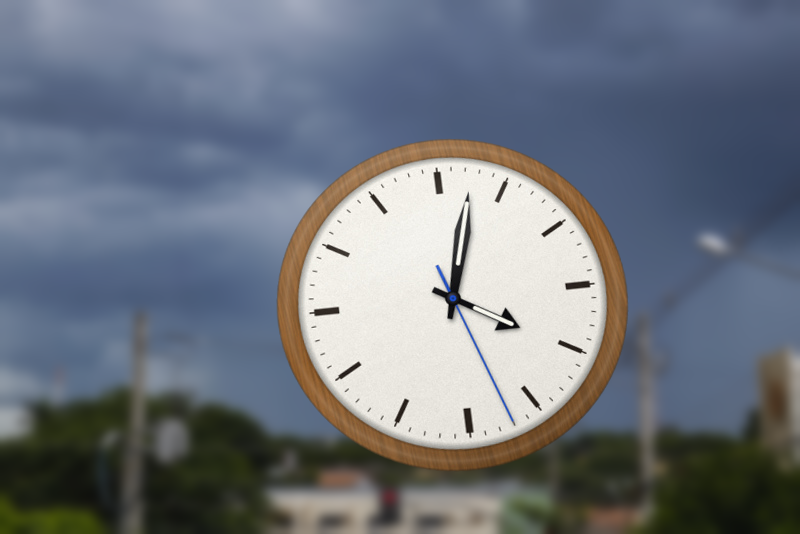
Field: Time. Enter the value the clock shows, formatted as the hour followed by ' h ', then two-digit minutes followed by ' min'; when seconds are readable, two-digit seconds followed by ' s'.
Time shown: 4 h 02 min 27 s
